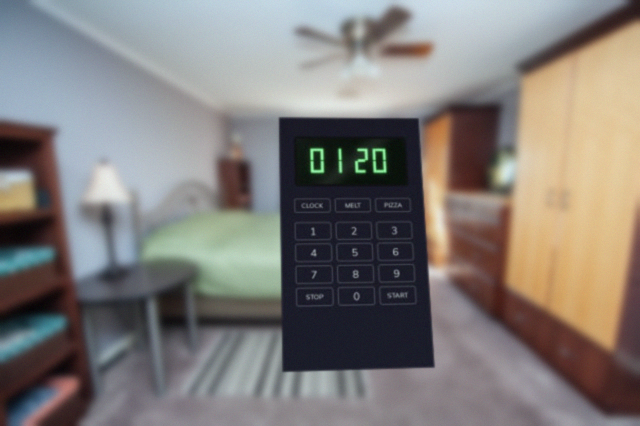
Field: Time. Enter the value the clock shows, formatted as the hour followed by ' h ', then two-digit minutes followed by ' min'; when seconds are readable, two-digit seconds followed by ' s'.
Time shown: 1 h 20 min
